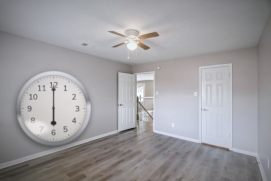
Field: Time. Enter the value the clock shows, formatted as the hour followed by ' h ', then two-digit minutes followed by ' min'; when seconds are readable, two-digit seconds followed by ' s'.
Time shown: 6 h 00 min
